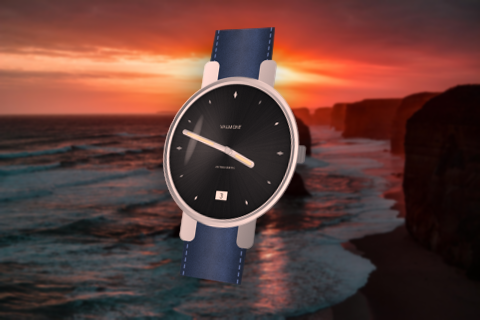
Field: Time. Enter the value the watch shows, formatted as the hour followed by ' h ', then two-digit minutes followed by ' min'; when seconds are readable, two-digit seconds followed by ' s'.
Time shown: 3 h 48 min
